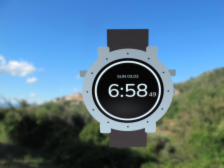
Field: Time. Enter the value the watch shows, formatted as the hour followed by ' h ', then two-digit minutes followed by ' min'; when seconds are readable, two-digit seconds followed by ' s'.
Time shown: 6 h 58 min
